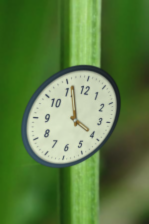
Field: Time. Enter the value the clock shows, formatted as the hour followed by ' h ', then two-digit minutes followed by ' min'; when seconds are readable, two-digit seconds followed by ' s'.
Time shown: 3 h 56 min
